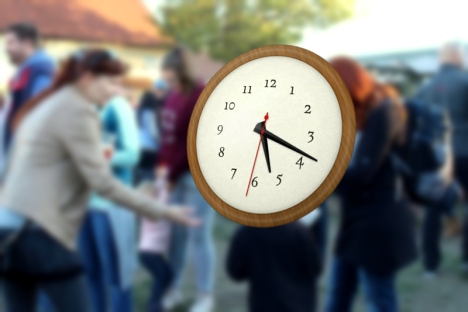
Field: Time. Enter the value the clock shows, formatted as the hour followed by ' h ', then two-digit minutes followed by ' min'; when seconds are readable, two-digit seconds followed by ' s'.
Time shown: 5 h 18 min 31 s
